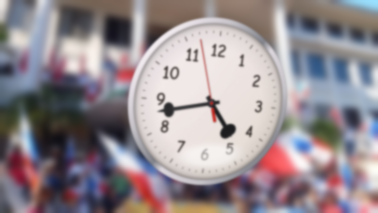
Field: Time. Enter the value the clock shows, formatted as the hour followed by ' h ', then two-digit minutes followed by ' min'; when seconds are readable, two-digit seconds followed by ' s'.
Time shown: 4 h 42 min 57 s
